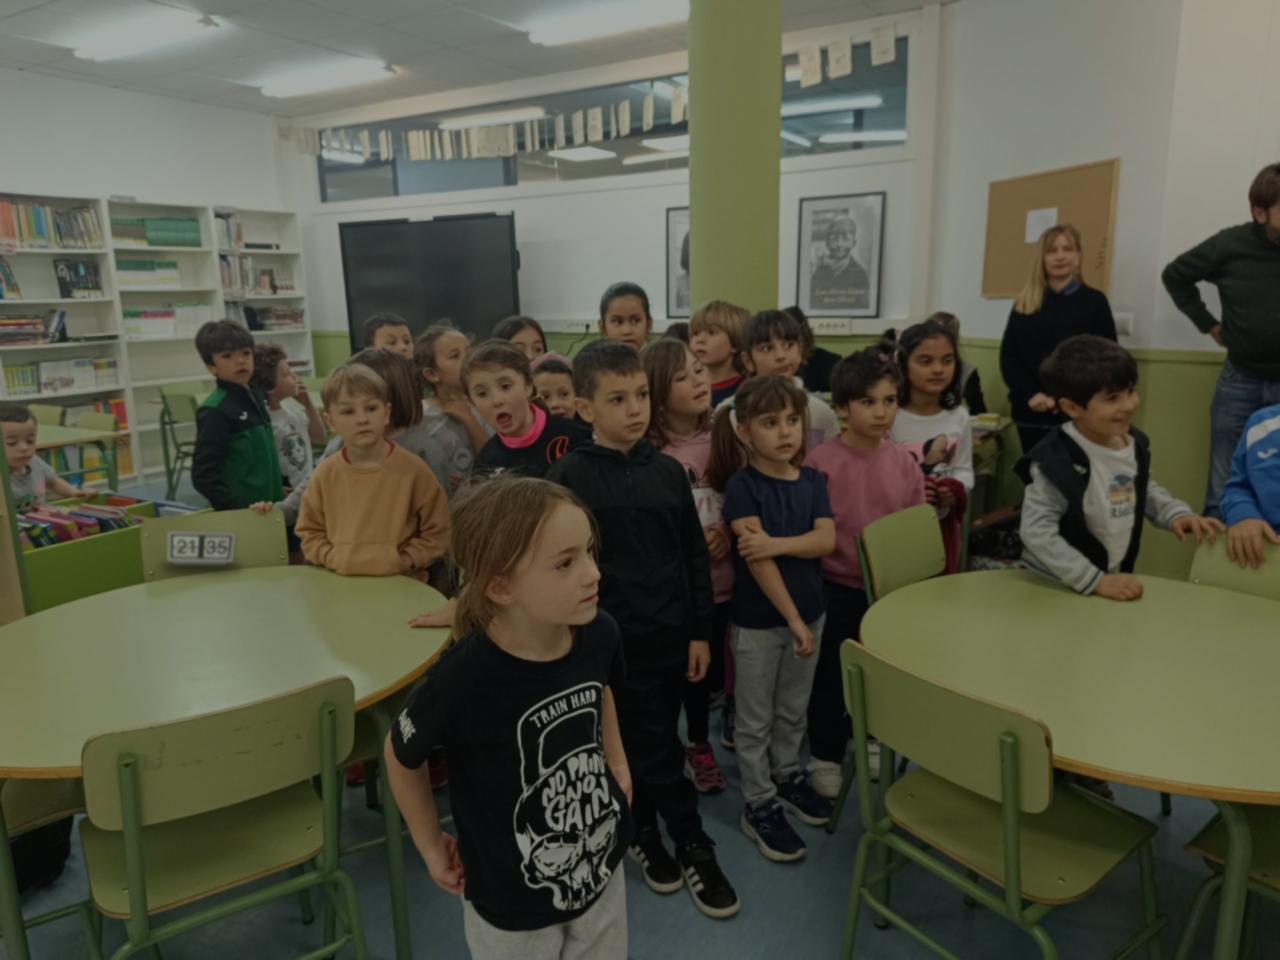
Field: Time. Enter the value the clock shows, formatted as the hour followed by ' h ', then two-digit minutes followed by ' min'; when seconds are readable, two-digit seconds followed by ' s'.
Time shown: 21 h 35 min
